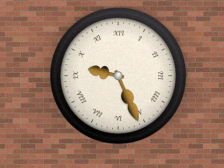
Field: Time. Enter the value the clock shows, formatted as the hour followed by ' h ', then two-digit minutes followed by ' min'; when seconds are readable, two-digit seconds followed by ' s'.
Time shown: 9 h 26 min
